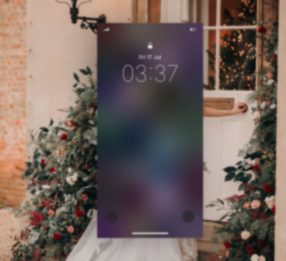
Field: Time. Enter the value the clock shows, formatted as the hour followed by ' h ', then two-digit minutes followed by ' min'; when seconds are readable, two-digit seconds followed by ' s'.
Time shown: 3 h 37 min
